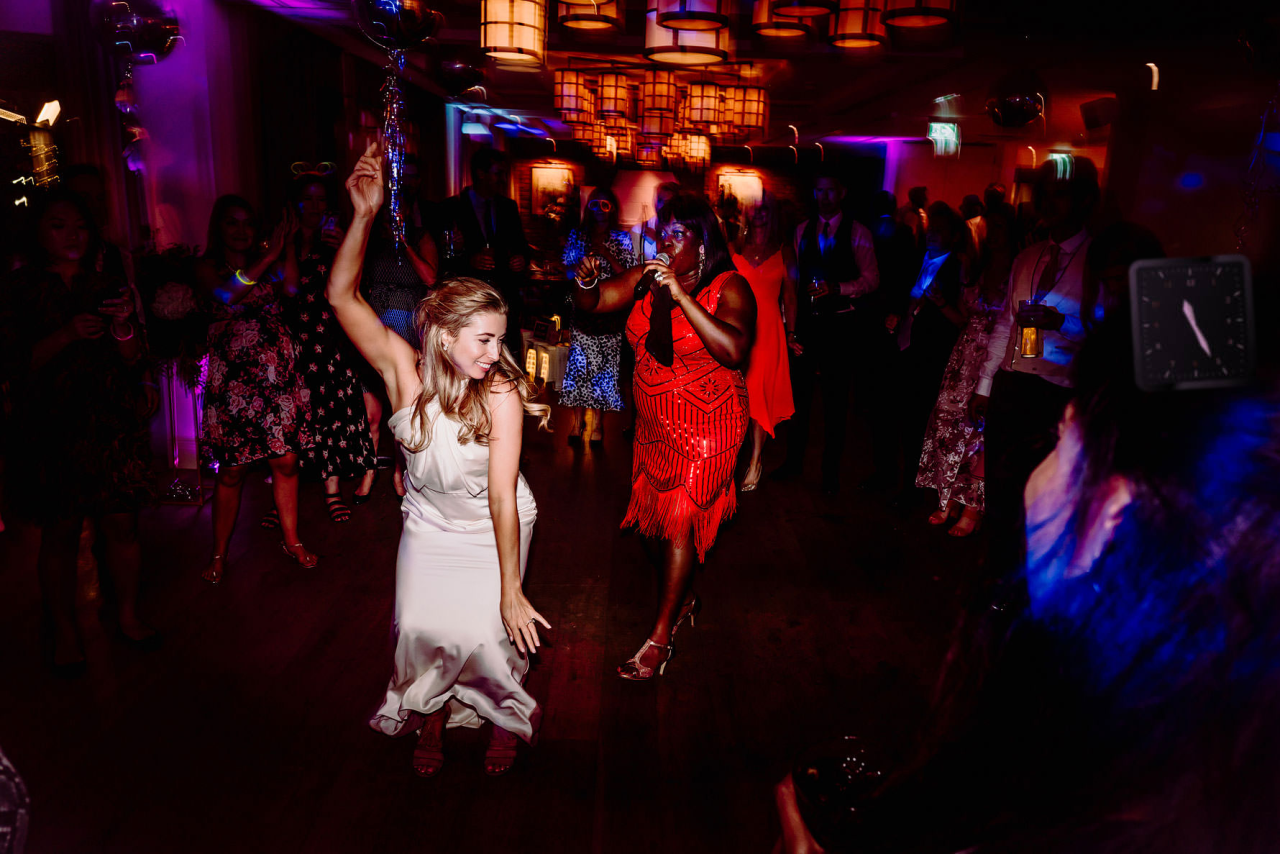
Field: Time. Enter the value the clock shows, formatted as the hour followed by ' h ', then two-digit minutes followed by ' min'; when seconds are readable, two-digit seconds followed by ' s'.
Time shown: 11 h 26 min
